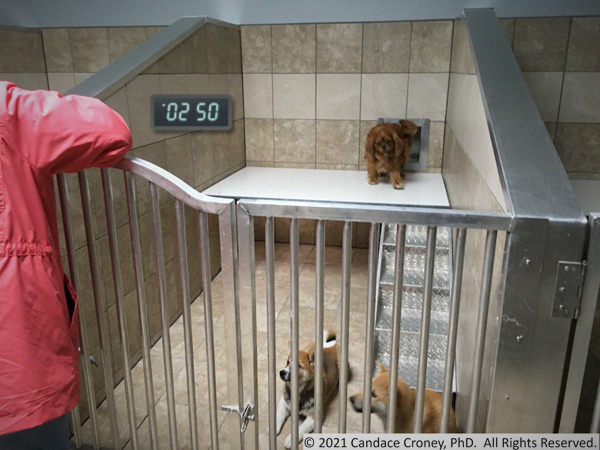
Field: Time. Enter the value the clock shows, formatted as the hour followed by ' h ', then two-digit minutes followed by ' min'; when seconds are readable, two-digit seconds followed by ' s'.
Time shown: 2 h 50 min
